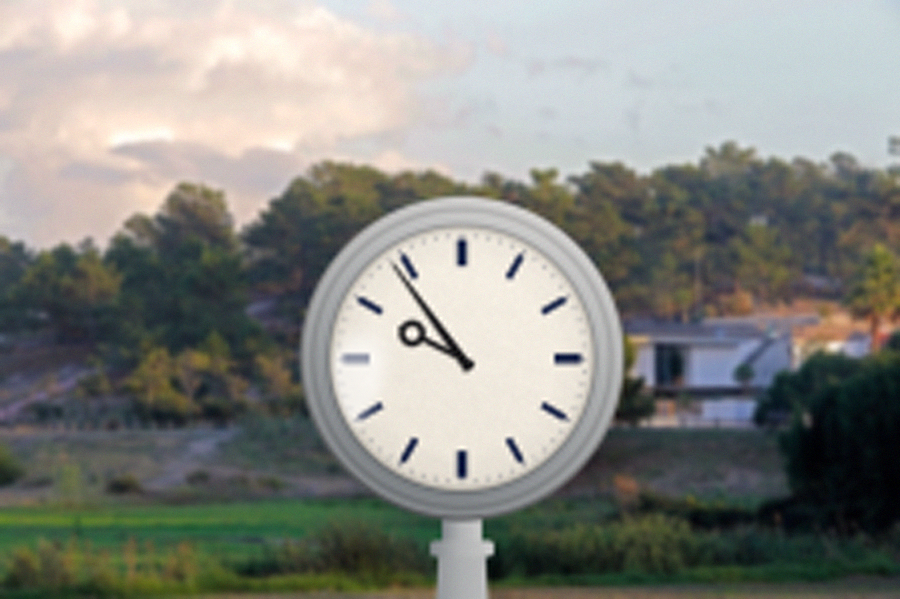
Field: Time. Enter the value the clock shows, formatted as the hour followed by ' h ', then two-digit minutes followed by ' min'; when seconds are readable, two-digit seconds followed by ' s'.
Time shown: 9 h 54 min
